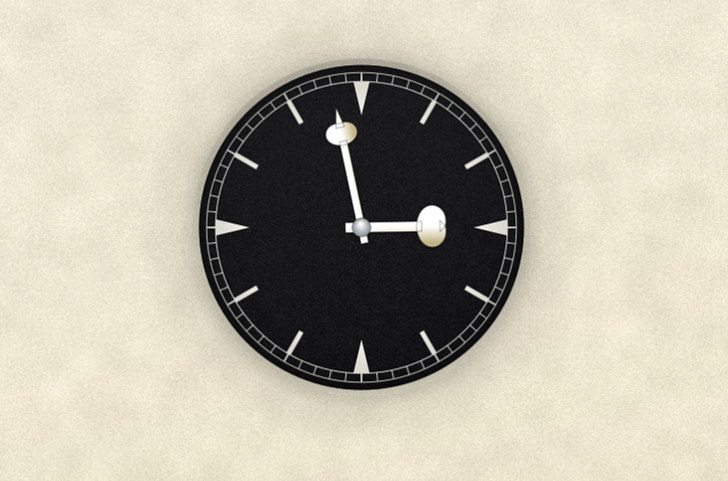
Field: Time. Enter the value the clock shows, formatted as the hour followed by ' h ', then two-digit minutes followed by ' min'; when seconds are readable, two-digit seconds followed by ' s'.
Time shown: 2 h 58 min
